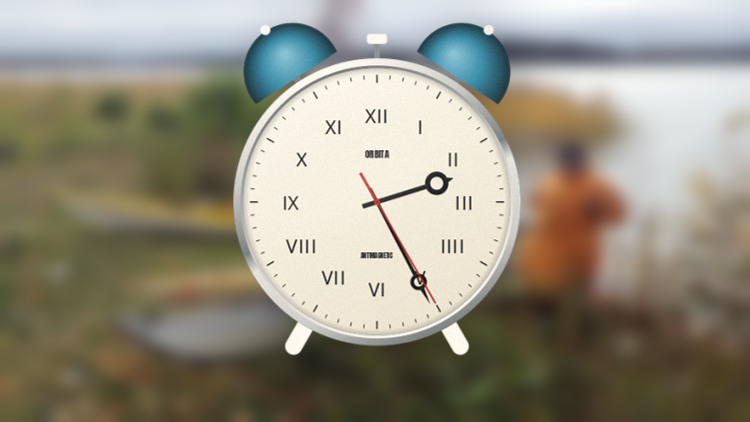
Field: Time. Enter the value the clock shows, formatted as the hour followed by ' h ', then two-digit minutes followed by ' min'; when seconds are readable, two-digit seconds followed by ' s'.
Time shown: 2 h 25 min 25 s
